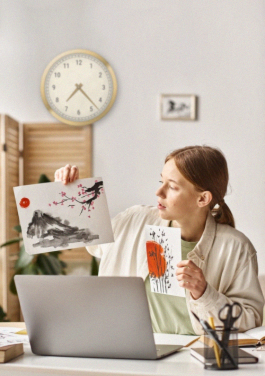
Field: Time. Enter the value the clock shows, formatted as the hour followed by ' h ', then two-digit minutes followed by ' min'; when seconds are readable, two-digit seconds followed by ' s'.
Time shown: 7 h 23 min
